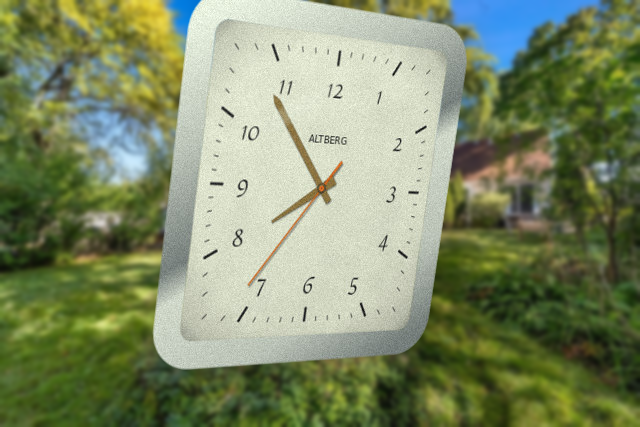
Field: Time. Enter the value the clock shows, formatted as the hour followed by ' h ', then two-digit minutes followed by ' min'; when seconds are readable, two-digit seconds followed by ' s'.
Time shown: 7 h 53 min 36 s
